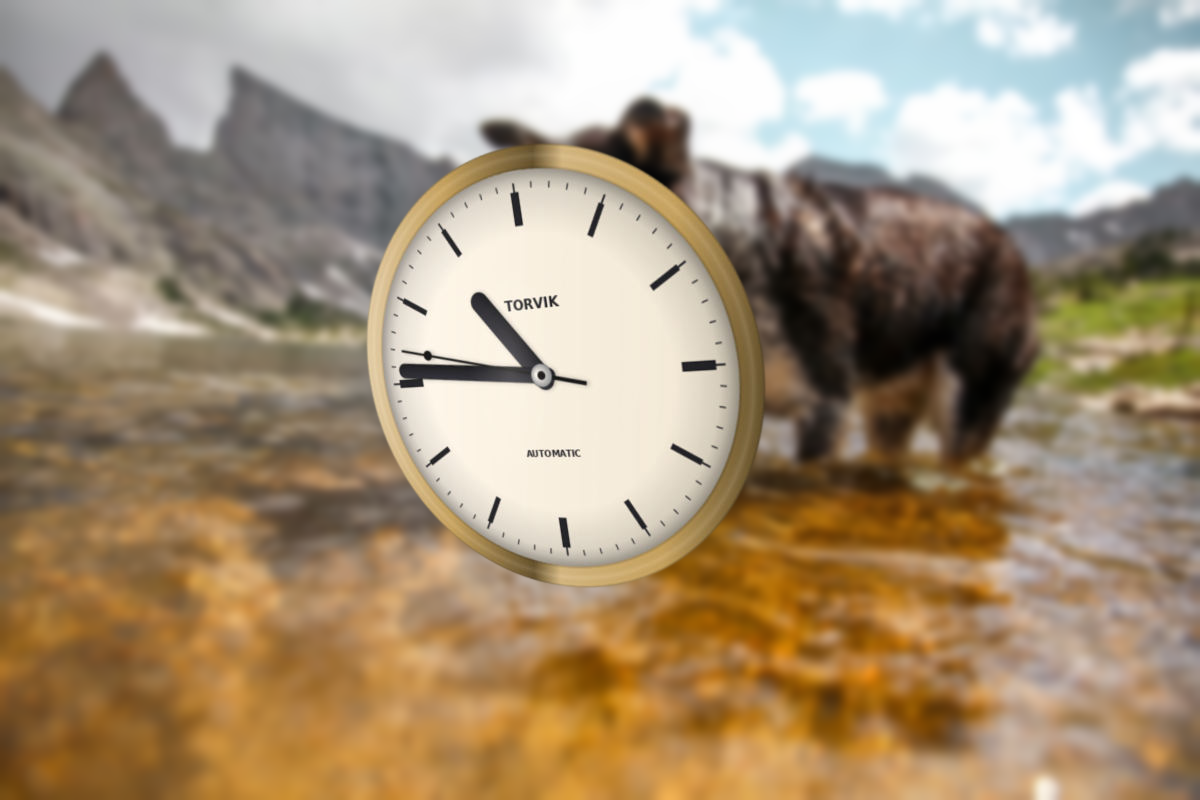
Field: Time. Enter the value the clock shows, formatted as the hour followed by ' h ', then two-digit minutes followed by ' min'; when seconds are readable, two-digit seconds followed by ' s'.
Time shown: 10 h 45 min 47 s
